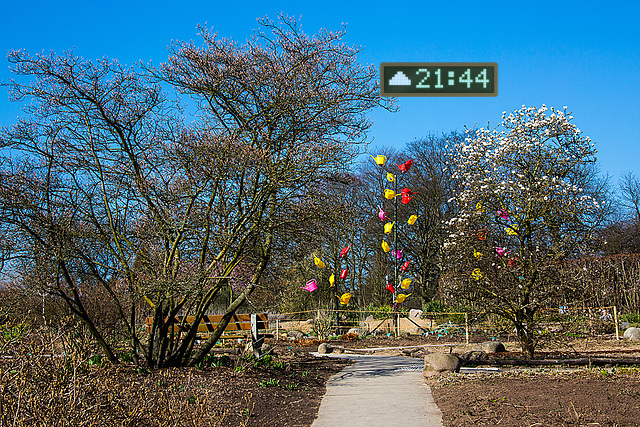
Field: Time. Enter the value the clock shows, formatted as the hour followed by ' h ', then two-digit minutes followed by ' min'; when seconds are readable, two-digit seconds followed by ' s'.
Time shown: 21 h 44 min
